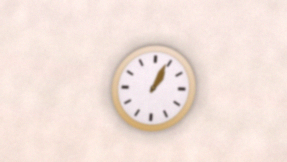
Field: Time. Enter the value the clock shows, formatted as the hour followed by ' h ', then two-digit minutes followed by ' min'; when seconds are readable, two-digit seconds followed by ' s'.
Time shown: 1 h 04 min
